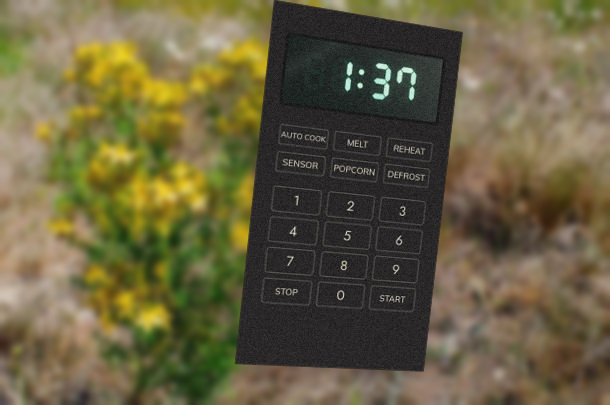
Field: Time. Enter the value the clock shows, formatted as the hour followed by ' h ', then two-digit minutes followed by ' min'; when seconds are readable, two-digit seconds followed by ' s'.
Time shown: 1 h 37 min
